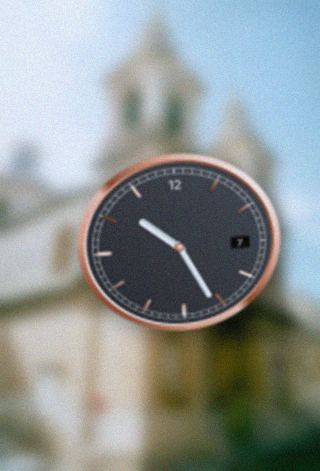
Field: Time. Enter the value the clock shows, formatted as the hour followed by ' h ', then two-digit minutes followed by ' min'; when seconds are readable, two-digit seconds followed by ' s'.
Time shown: 10 h 26 min
